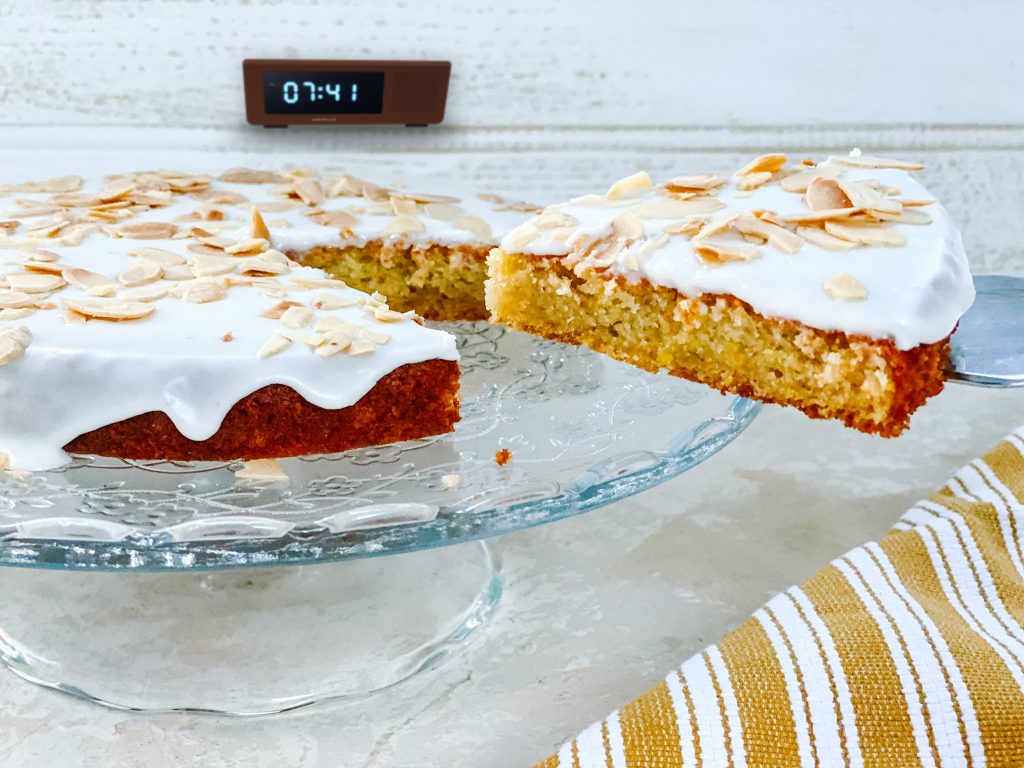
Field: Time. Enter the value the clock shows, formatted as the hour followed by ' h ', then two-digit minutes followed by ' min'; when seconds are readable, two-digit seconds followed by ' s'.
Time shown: 7 h 41 min
